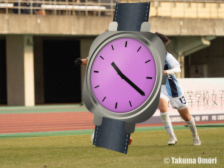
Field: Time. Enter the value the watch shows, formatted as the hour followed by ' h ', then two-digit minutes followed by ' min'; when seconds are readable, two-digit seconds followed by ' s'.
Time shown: 10 h 20 min
